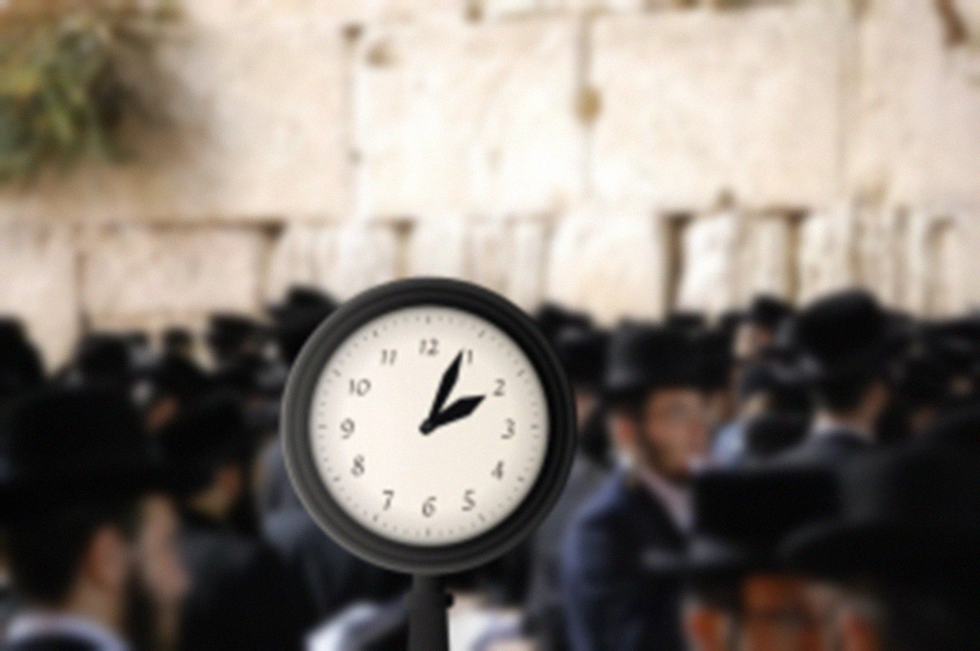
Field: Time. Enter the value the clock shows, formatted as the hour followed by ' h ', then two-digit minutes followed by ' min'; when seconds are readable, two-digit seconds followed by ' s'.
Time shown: 2 h 04 min
